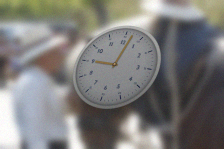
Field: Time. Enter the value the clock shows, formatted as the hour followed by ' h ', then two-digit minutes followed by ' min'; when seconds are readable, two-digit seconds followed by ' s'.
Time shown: 9 h 02 min
